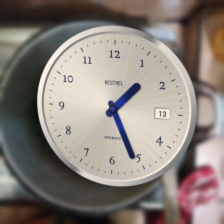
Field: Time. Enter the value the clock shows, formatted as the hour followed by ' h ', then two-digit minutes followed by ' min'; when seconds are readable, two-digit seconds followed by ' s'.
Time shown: 1 h 26 min
